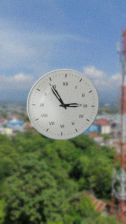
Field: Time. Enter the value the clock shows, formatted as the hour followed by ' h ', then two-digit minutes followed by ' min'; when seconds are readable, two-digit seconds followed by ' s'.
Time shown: 2 h 54 min
